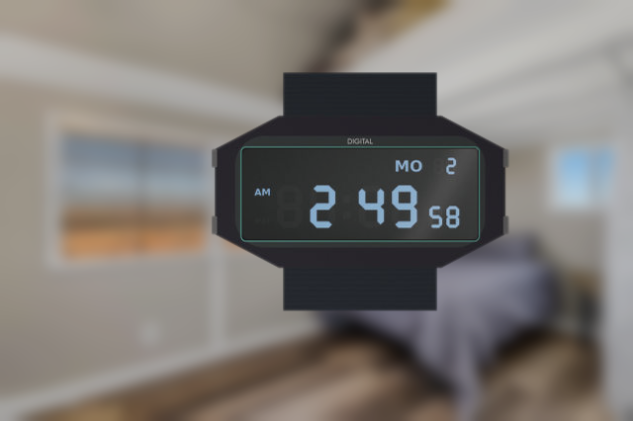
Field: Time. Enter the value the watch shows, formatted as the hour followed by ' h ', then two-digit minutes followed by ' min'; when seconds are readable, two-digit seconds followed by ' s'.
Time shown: 2 h 49 min 58 s
